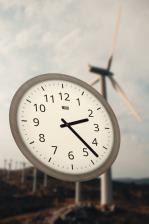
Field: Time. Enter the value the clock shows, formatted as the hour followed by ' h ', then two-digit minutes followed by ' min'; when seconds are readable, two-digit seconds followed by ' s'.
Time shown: 2 h 23 min
